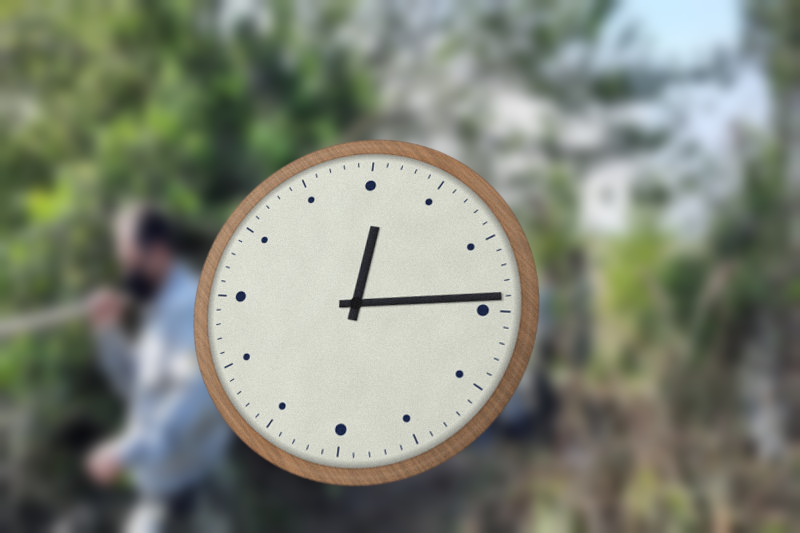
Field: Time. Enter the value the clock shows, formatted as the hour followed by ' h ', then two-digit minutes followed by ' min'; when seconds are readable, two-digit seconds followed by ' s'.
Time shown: 12 h 14 min
